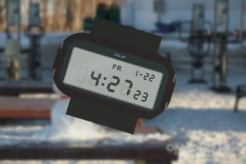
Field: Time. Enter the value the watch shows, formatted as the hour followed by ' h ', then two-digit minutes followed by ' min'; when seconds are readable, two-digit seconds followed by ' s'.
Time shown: 4 h 27 min 23 s
